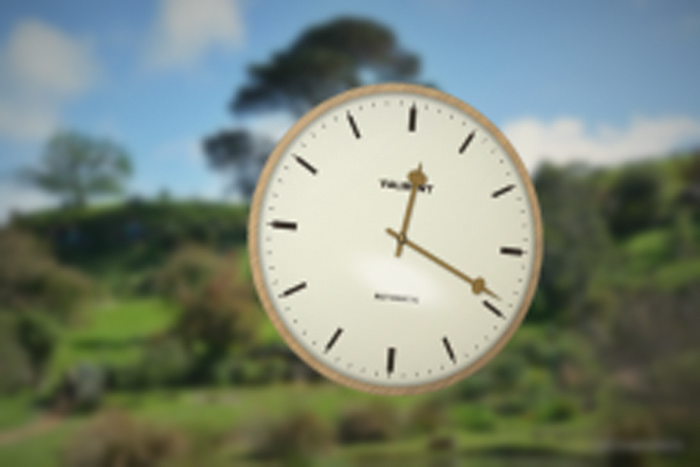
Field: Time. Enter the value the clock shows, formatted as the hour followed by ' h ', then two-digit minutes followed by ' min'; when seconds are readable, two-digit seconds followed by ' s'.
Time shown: 12 h 19 min
